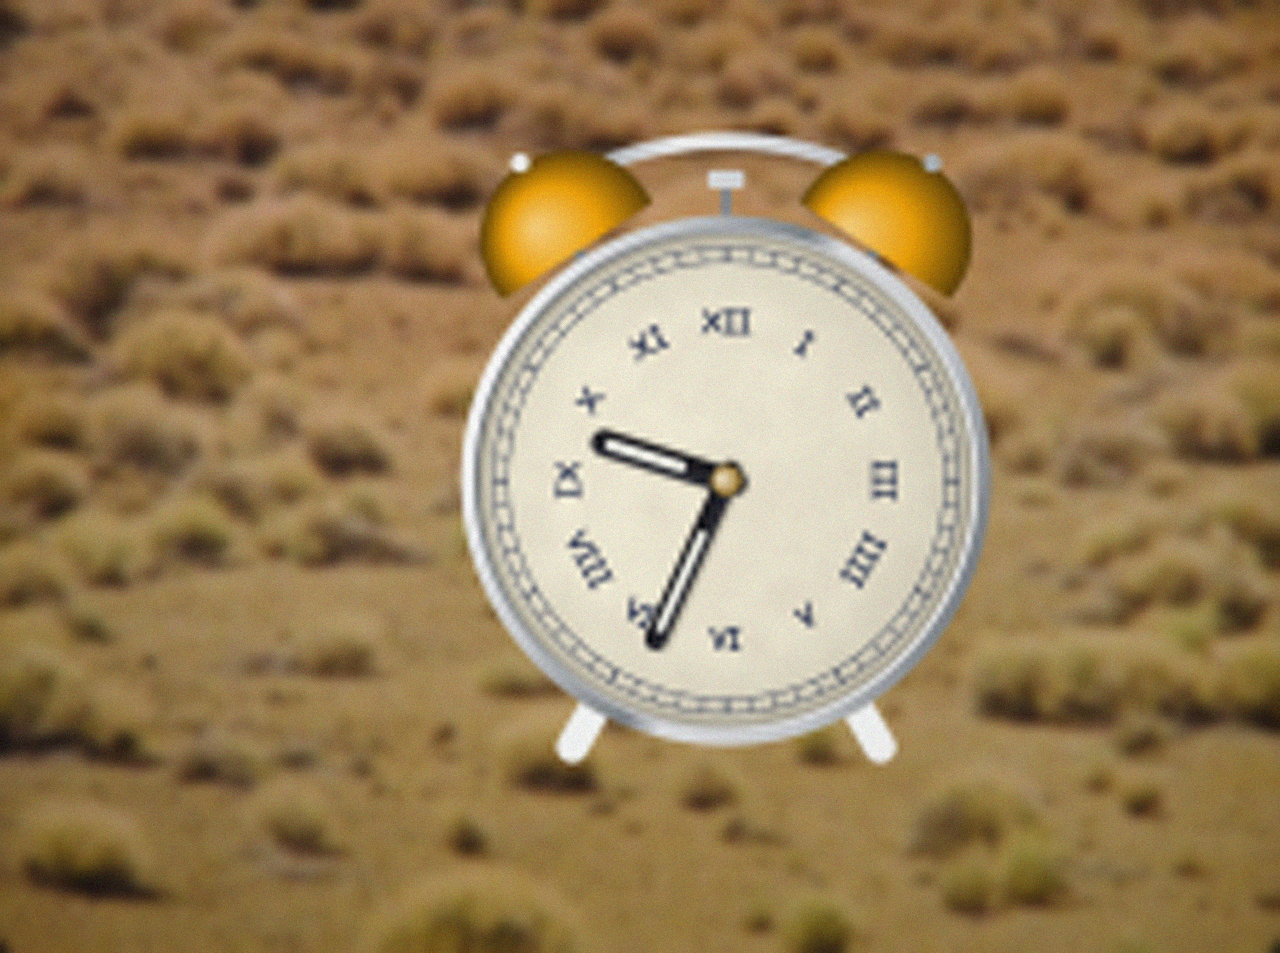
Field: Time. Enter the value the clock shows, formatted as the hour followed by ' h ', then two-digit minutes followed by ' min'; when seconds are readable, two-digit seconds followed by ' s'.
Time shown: 9 h 34 min
